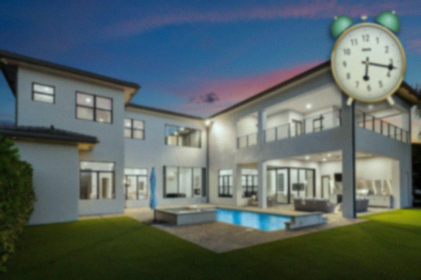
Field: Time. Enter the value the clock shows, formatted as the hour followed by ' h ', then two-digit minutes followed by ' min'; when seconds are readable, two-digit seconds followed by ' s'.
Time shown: 6 h 17 min
